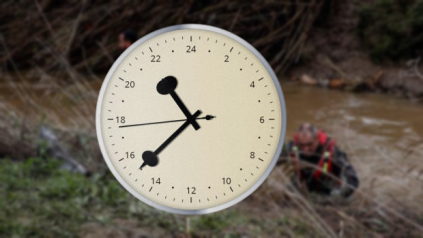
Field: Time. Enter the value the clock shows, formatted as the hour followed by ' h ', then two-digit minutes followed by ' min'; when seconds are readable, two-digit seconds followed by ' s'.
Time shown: 21 h 37 min 44 s
